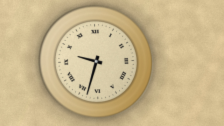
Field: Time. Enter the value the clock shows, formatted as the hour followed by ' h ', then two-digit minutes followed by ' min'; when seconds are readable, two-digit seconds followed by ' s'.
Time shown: 9 h 33 min
